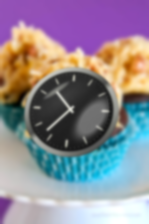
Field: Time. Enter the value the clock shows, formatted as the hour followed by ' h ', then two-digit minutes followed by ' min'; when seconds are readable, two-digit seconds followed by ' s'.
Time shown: 10 h 37 min
